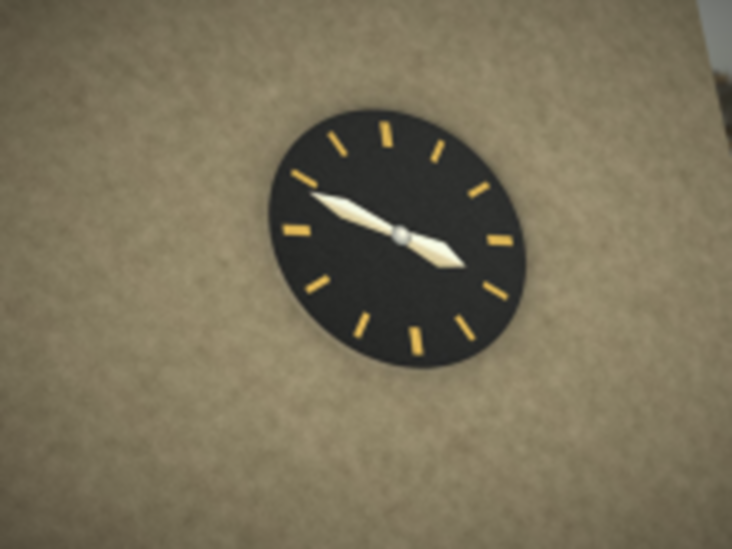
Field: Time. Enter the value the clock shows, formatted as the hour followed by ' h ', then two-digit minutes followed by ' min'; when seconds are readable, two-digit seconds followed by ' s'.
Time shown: 3 h 49 min
